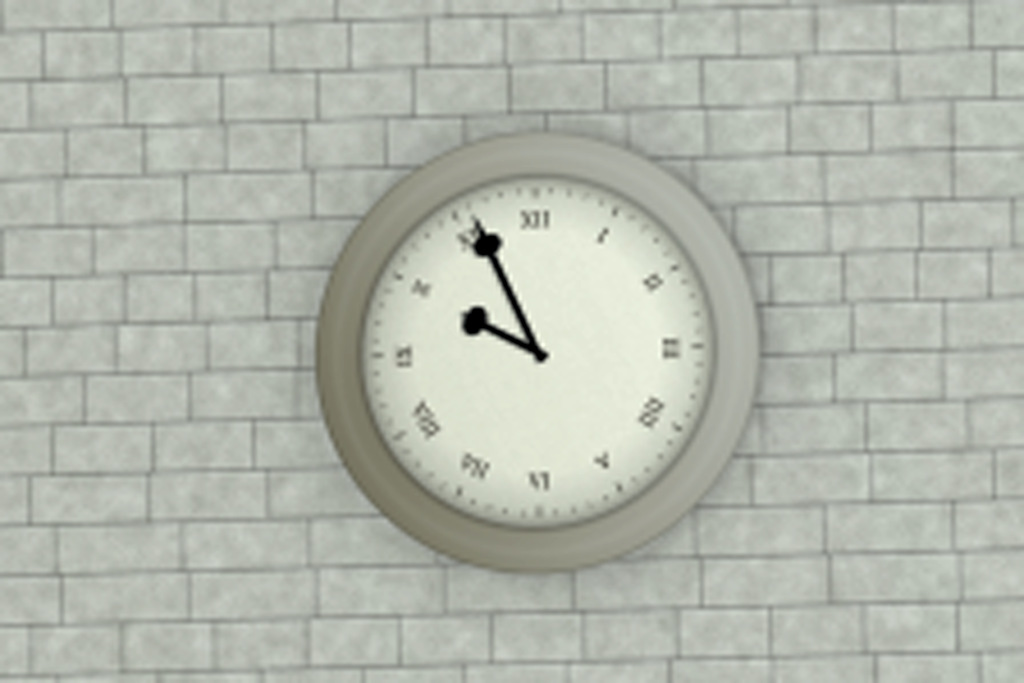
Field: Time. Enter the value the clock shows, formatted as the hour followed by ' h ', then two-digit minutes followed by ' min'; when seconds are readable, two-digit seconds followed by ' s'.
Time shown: 9 h 56 min
